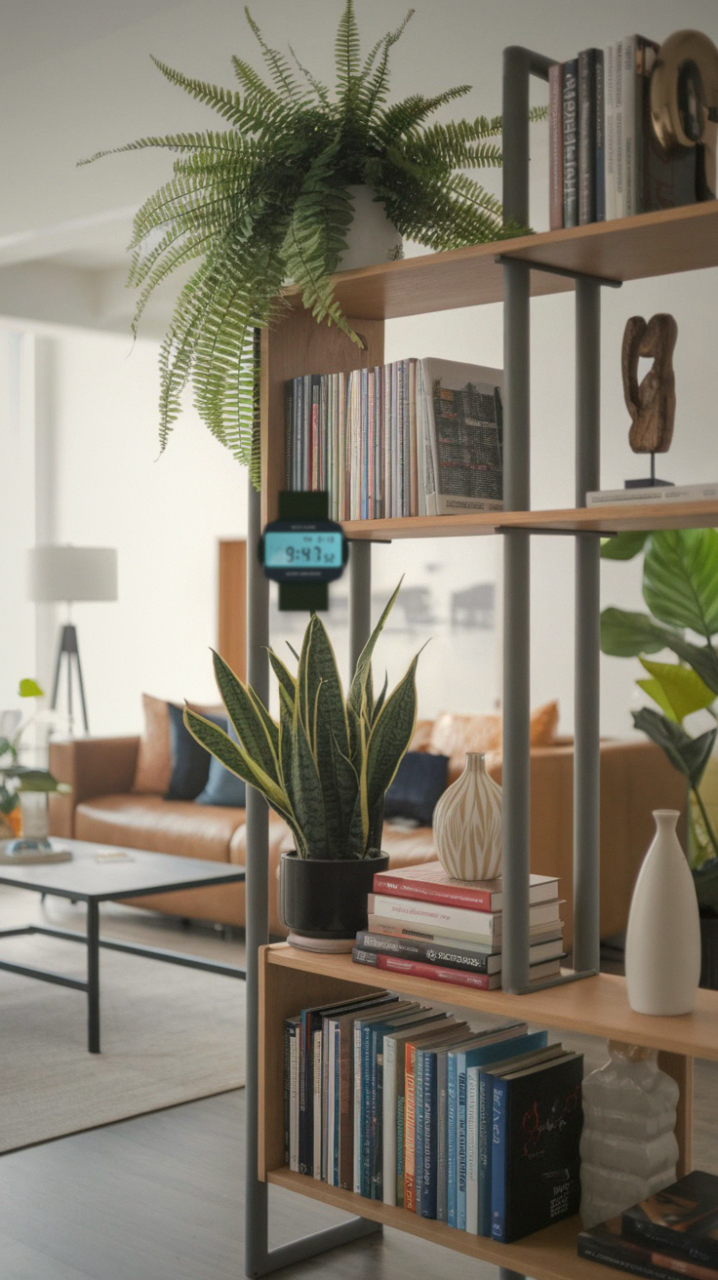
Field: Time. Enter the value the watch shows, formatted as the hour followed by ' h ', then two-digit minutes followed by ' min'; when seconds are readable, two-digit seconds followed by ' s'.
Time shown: 9 h 47 min
